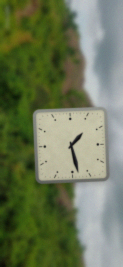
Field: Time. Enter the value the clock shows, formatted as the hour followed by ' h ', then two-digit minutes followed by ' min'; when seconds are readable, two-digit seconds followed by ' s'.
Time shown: 1 h 28 min
